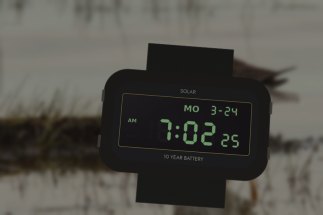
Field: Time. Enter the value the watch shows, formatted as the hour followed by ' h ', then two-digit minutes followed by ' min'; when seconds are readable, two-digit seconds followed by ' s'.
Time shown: 7 h 02 min 25 s
